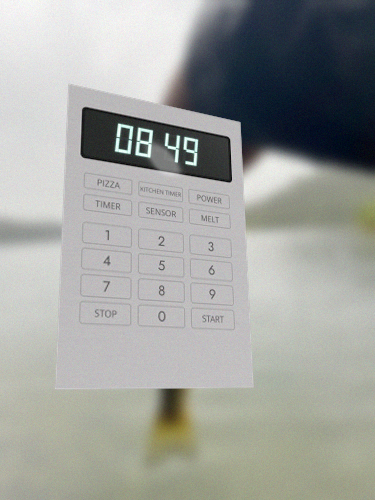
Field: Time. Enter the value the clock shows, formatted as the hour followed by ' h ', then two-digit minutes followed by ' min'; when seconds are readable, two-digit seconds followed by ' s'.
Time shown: 8 h 49 min
